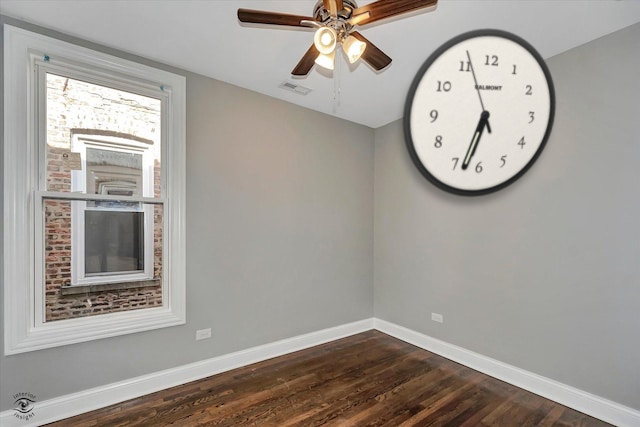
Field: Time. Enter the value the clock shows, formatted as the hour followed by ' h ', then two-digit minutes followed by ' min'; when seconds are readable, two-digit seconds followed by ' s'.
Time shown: 6 h 32 min 56 s
